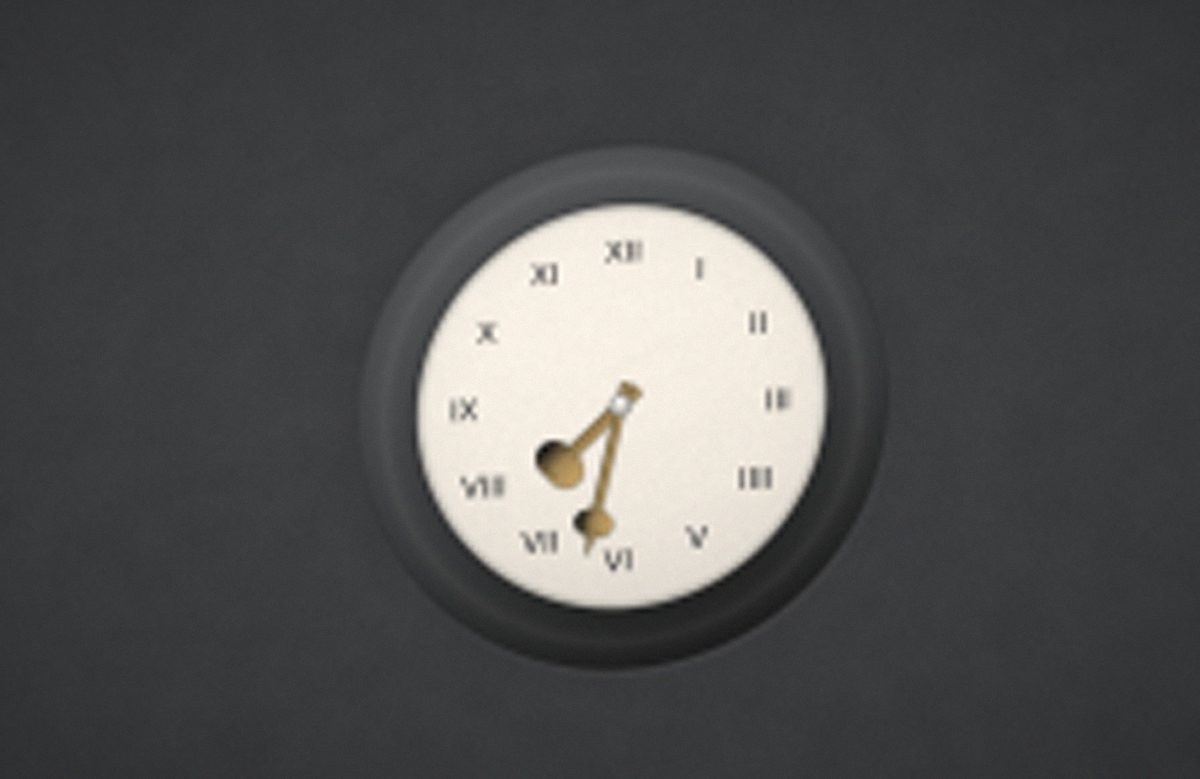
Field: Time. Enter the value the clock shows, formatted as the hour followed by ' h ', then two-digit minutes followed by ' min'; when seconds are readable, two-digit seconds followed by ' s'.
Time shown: 7 h 32 min
